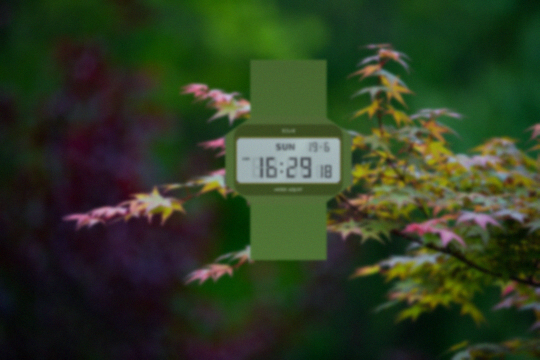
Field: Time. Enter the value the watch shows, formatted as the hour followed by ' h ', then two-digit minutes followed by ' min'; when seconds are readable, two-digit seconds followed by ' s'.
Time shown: 16 h 29 min 18 s
